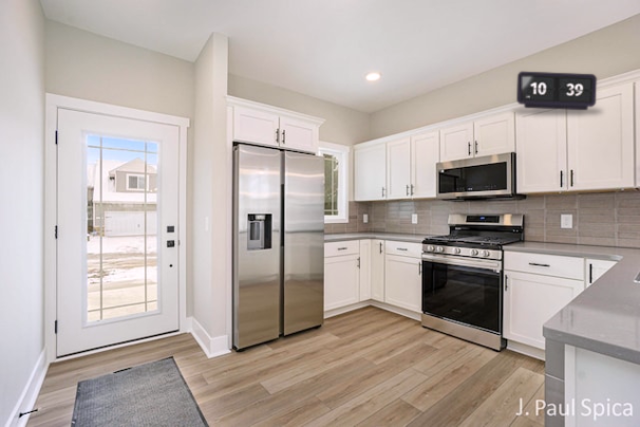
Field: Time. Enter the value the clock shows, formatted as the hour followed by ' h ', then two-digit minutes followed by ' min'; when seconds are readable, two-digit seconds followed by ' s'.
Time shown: 10 h 39 min
